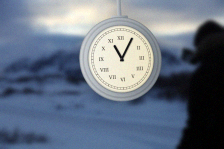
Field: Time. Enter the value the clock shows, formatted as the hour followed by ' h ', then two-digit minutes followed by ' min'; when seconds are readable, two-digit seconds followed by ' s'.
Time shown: 11 h 05 min
